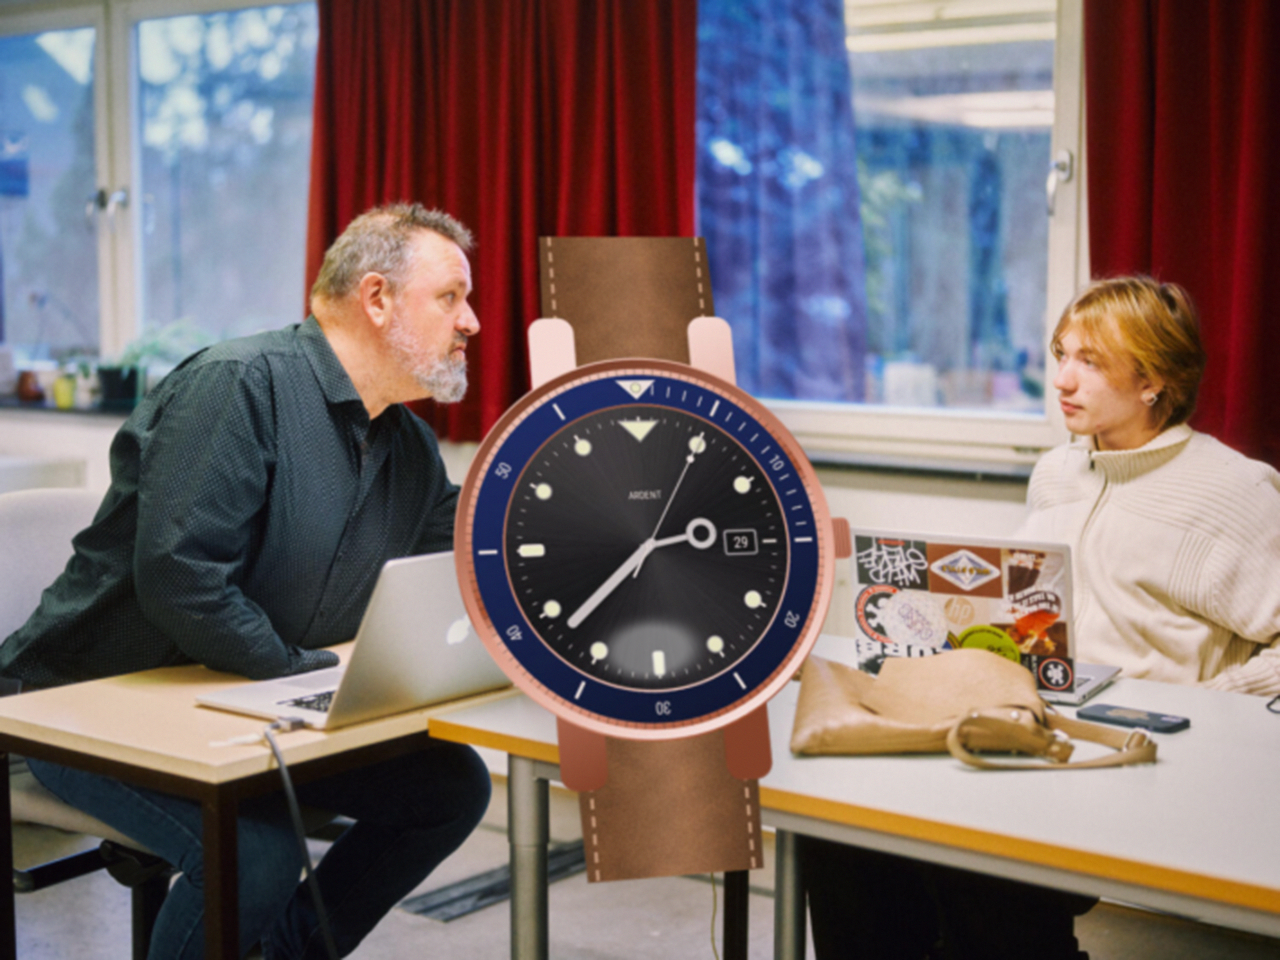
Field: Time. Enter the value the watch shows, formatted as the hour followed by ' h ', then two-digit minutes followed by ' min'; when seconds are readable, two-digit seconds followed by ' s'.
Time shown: 2 h 38 min 05 s
